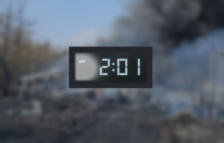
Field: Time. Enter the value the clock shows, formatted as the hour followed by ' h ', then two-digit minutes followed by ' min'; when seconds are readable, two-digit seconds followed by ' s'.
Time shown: 2 h 01 min
